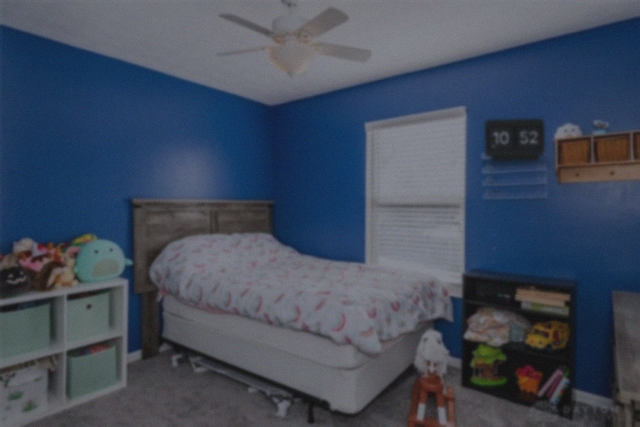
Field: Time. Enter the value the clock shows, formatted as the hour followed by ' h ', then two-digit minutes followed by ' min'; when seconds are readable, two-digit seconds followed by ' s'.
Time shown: 10 h 52 min
